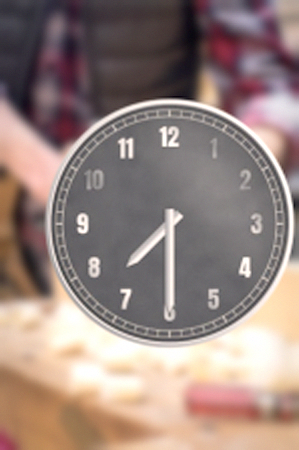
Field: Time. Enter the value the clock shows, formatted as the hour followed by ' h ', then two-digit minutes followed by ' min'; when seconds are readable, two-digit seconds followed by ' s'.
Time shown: 7 h 30 min
